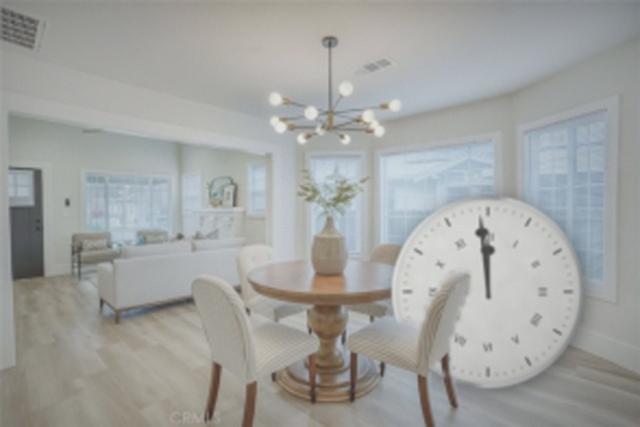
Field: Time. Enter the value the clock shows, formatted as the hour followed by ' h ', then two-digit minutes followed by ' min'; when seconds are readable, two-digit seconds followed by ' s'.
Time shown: 11 h 59 min
